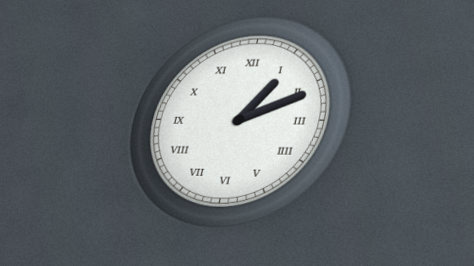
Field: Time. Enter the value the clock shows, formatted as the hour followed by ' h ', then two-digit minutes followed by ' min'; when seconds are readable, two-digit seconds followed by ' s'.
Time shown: 1 h 11 min
